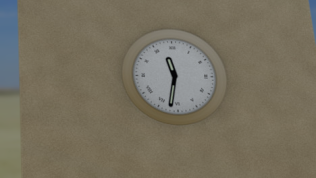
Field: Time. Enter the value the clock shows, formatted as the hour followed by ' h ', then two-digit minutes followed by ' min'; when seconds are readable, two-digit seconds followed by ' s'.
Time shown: 11 h 32 min
